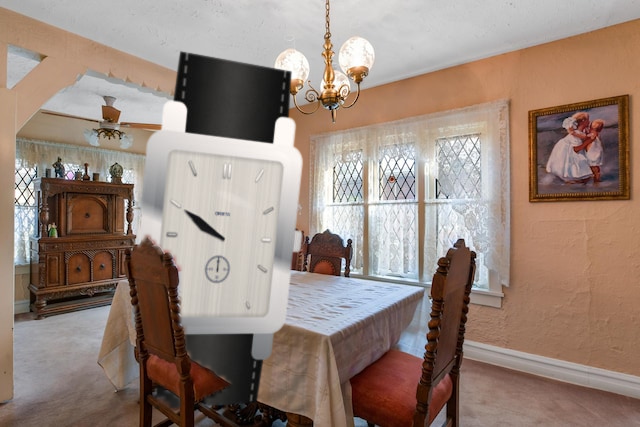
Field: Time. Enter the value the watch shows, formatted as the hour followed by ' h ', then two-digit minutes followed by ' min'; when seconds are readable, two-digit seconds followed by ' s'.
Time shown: 9 h 50 min
